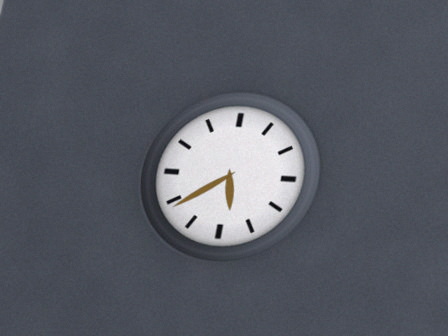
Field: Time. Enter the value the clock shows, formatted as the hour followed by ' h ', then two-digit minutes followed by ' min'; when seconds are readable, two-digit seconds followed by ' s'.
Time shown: 5 h 39 min
